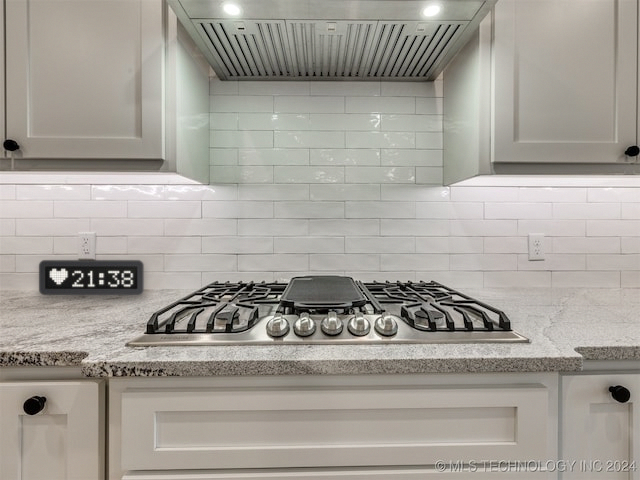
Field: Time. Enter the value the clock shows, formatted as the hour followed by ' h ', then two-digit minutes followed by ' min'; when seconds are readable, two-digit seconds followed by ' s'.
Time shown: 21 h 38 min
